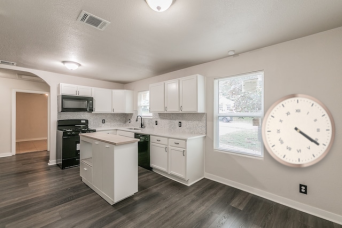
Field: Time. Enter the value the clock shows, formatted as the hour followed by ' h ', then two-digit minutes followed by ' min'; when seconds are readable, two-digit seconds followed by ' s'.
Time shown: 4 h 21 min
